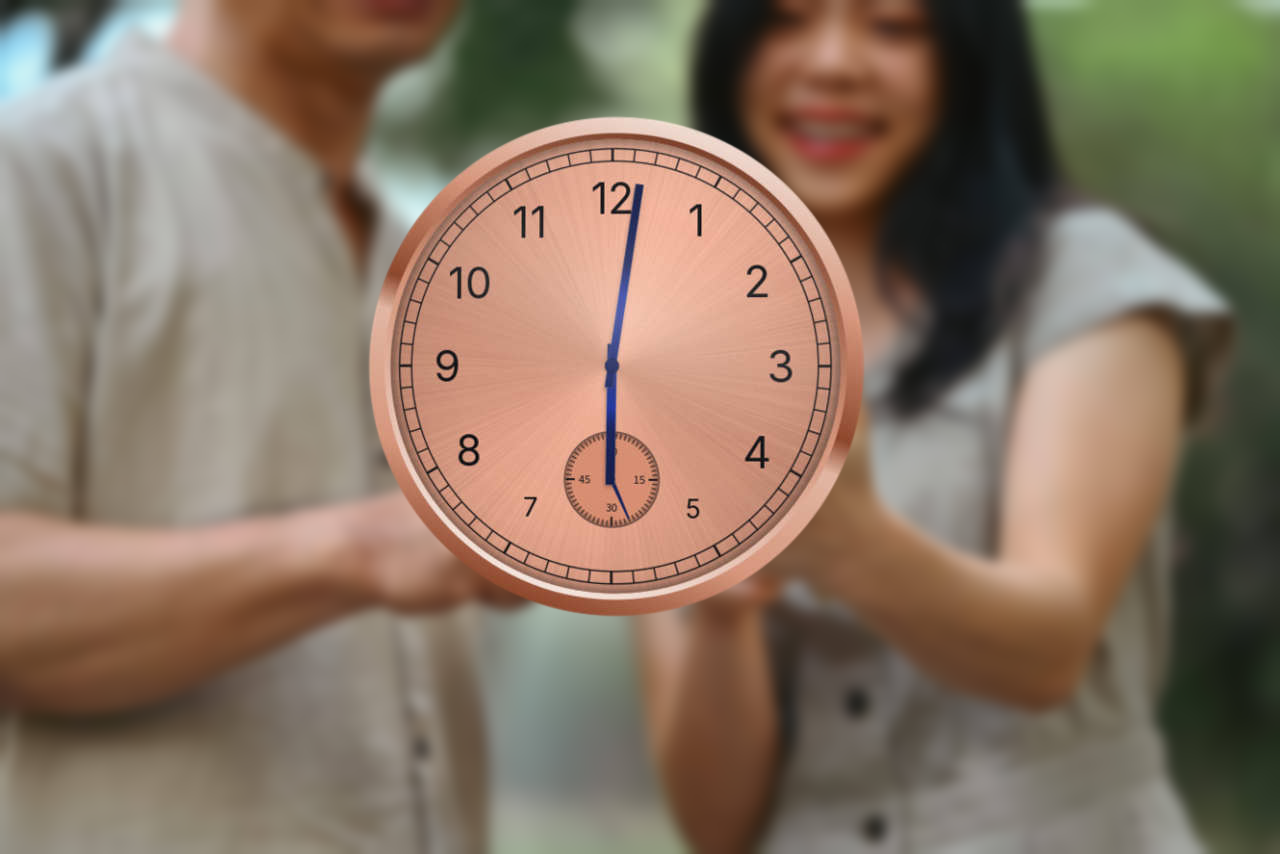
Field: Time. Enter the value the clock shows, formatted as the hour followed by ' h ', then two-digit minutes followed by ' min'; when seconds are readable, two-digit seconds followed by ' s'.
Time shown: 6 h 01 min 26 s
